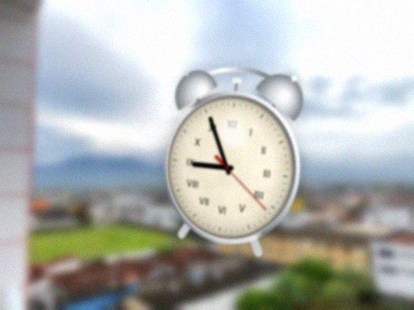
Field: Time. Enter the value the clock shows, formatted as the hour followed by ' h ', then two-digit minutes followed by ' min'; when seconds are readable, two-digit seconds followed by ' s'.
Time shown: 8 h 55 min 21 s
